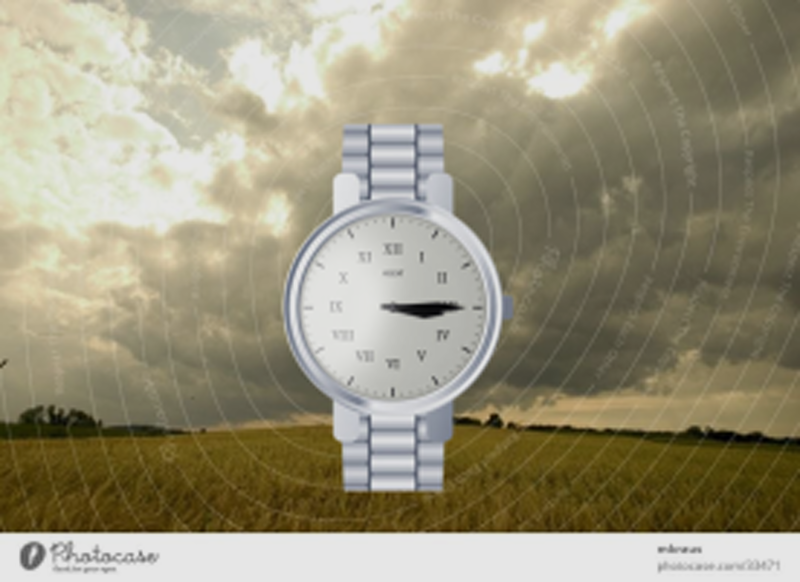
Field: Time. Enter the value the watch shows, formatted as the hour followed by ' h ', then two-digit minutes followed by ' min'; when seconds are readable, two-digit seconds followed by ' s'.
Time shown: 3 h 15 min
